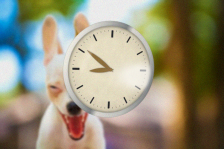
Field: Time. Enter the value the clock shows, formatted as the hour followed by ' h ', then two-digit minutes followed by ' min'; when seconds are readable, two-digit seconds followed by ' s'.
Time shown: 8 h 51 min
